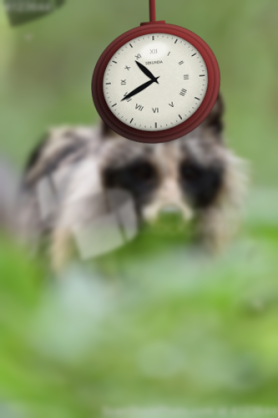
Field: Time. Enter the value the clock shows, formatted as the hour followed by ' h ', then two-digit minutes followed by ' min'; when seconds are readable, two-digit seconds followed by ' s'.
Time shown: 10 h 40 min
